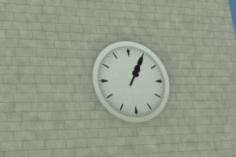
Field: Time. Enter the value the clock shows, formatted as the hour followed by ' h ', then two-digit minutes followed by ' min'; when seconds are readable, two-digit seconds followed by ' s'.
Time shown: 1 h 05 min
